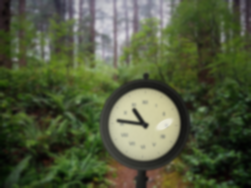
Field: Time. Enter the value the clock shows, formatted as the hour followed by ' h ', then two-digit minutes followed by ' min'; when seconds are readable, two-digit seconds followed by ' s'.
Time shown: 10 h 46 min
